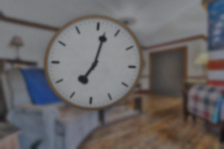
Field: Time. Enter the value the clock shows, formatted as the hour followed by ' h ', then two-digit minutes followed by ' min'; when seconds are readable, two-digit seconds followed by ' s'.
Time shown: 7 h 02 min
